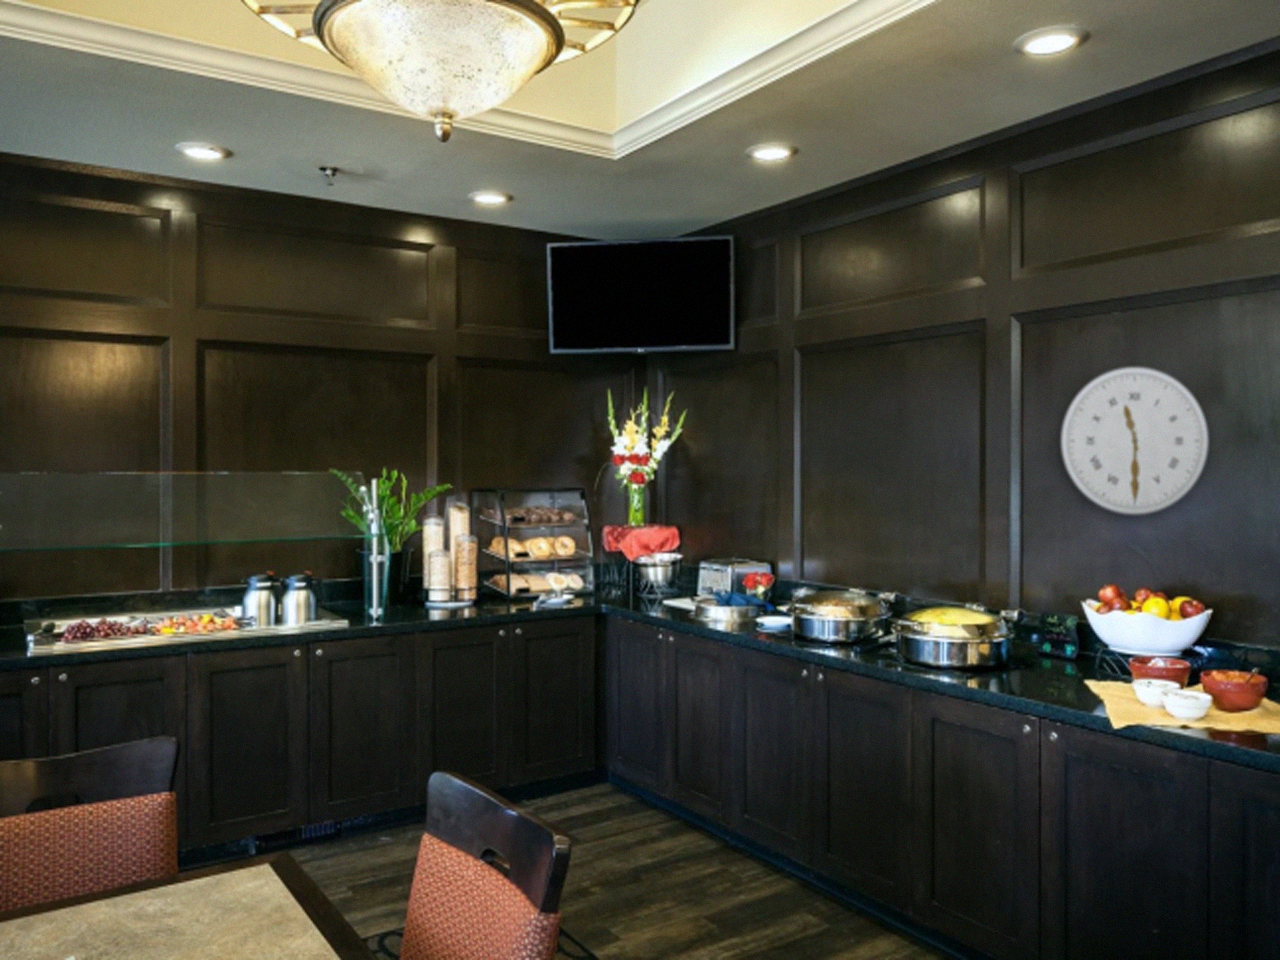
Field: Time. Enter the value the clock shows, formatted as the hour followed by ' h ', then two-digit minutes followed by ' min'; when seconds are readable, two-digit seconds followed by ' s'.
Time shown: 11 h 30 min
